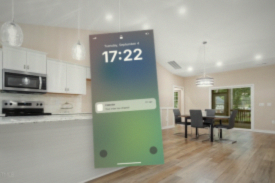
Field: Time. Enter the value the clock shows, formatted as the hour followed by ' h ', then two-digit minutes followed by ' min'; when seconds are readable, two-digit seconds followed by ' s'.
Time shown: 17 h 22 min
